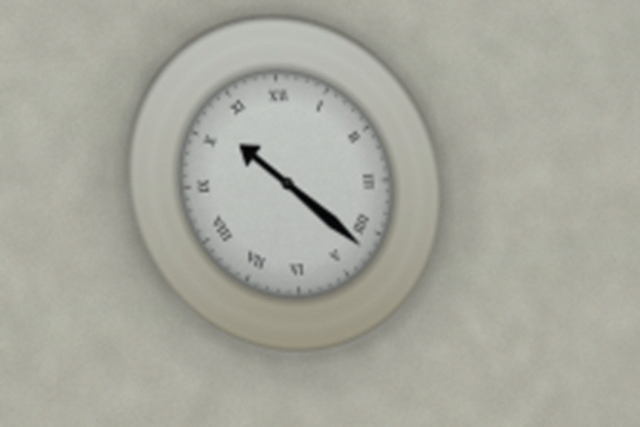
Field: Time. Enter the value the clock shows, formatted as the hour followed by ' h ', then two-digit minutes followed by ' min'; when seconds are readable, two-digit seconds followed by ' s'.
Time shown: 10 h 22 min
